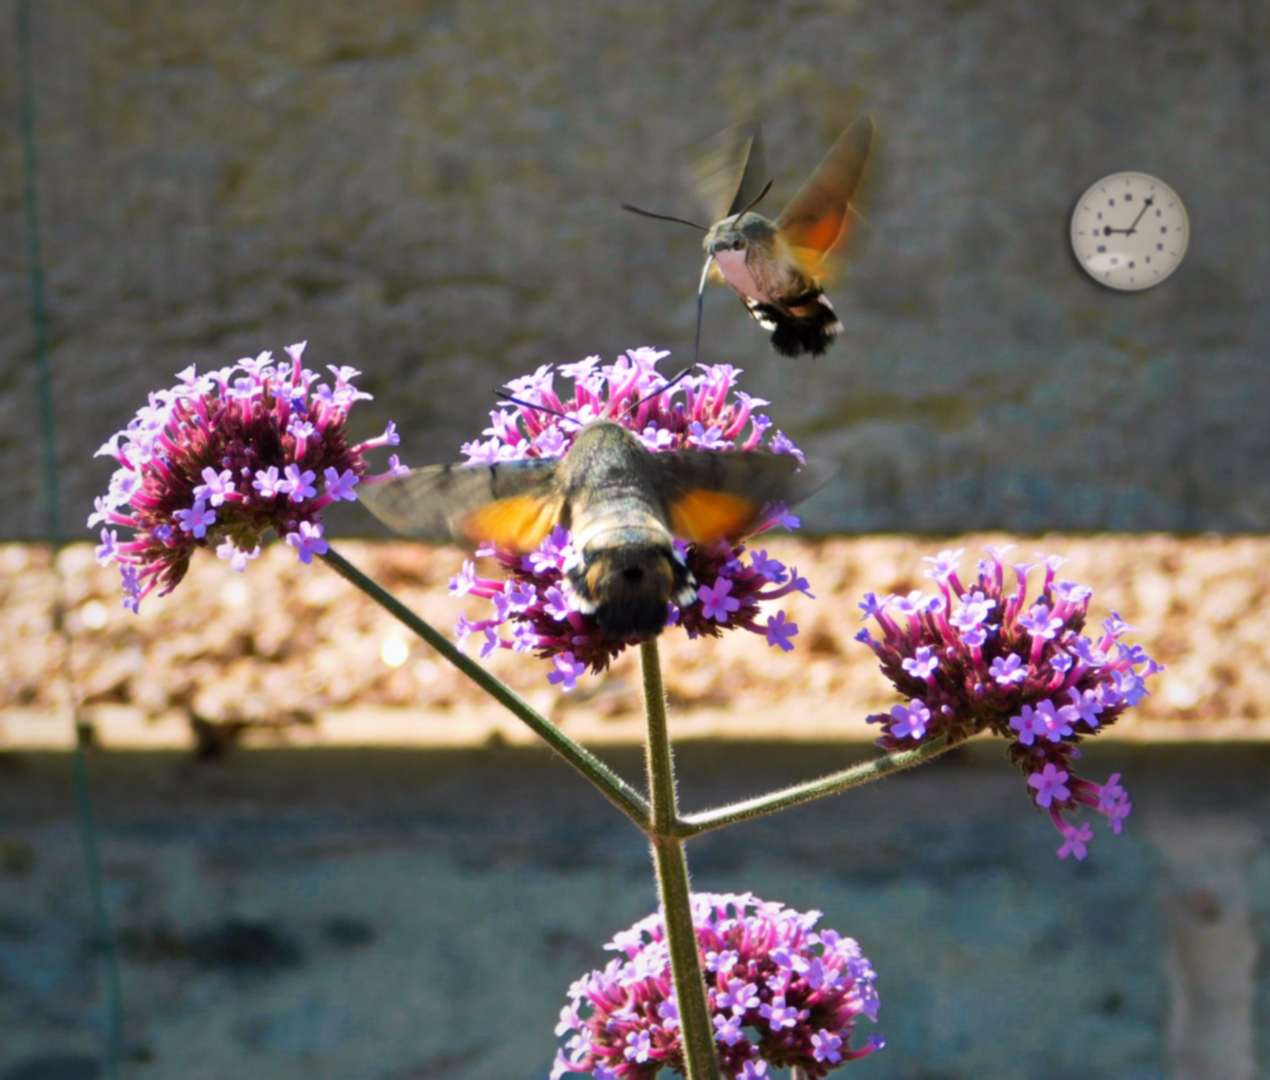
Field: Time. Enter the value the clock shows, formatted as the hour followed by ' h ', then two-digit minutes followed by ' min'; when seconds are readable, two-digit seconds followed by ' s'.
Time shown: 9 h 06 min
